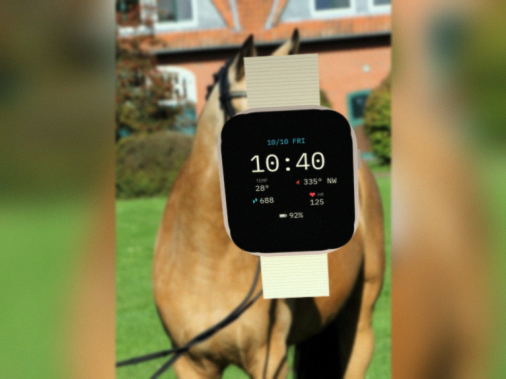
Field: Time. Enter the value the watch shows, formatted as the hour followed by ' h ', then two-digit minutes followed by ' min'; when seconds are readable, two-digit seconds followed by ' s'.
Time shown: 10 h 40 min
